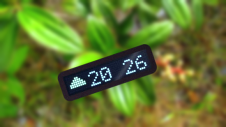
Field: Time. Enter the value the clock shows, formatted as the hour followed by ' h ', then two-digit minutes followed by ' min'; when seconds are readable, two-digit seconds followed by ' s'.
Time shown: 20 h 26 min
